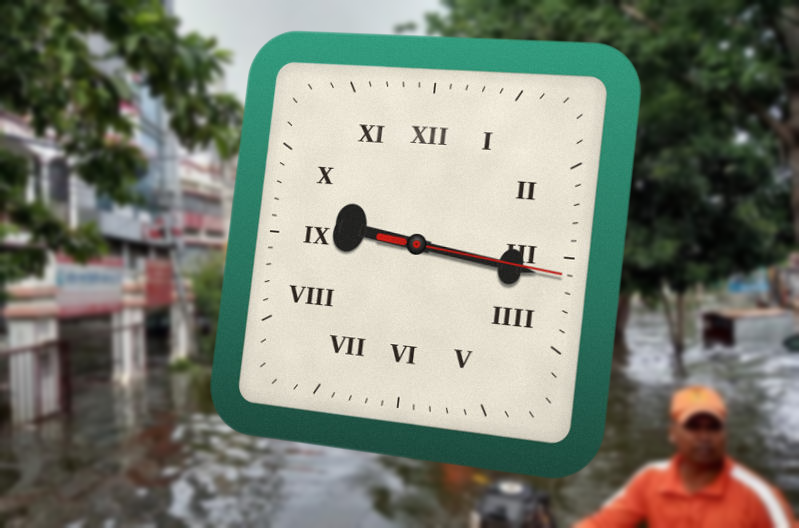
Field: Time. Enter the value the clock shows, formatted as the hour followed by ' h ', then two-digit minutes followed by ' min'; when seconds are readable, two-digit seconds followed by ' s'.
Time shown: 9 h 16 min 16 s
